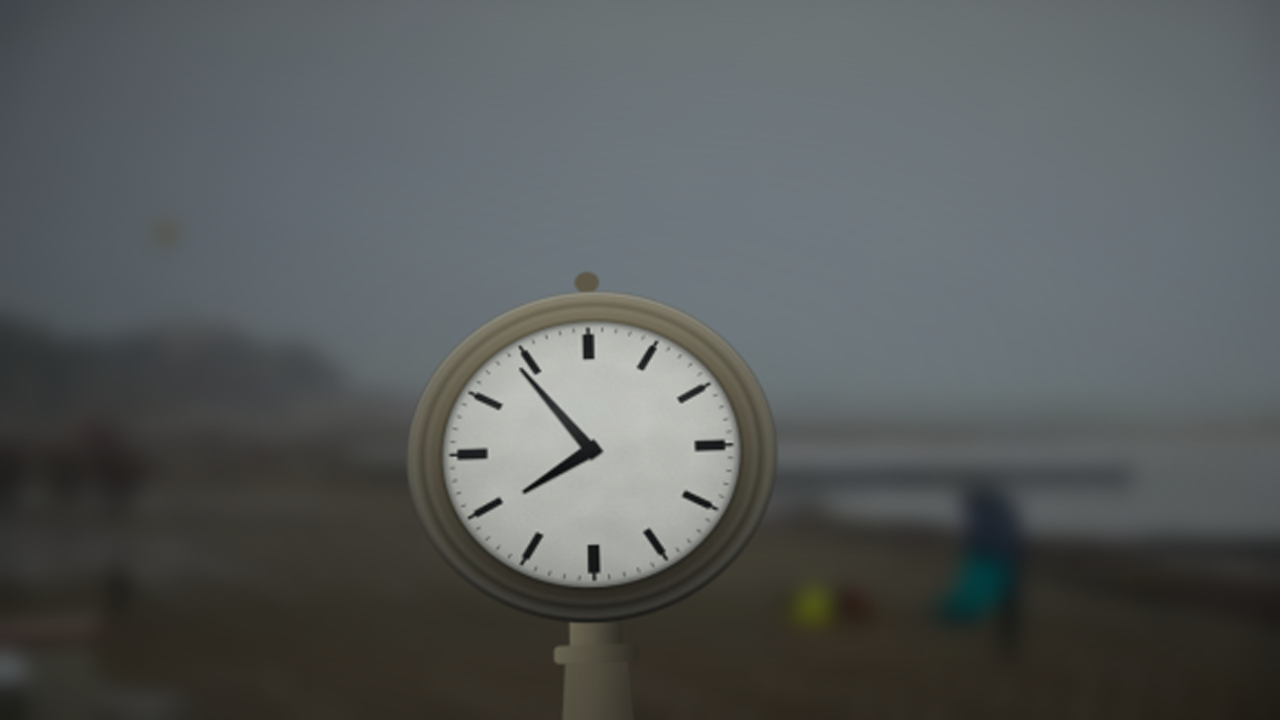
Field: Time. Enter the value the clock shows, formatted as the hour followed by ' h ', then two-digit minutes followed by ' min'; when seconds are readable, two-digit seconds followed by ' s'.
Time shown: 7 h 54 min
